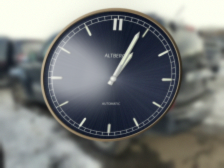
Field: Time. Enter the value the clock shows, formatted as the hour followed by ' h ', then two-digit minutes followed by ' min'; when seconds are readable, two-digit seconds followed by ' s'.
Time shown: 1 h 04 min
